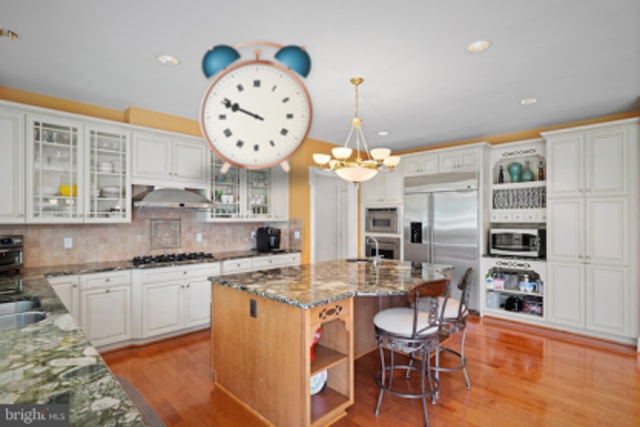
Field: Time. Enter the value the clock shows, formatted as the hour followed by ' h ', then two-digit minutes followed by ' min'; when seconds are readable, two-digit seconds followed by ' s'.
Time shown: 9 h 49 min
